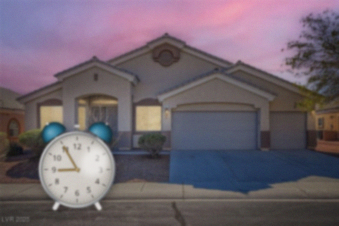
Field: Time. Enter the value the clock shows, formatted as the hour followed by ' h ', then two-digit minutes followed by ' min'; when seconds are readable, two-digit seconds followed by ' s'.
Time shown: 8 h 55 min
